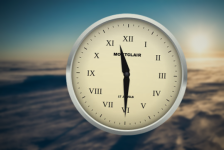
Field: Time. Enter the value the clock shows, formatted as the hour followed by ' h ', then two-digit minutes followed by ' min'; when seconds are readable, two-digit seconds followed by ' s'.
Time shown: 11 h 30 min
